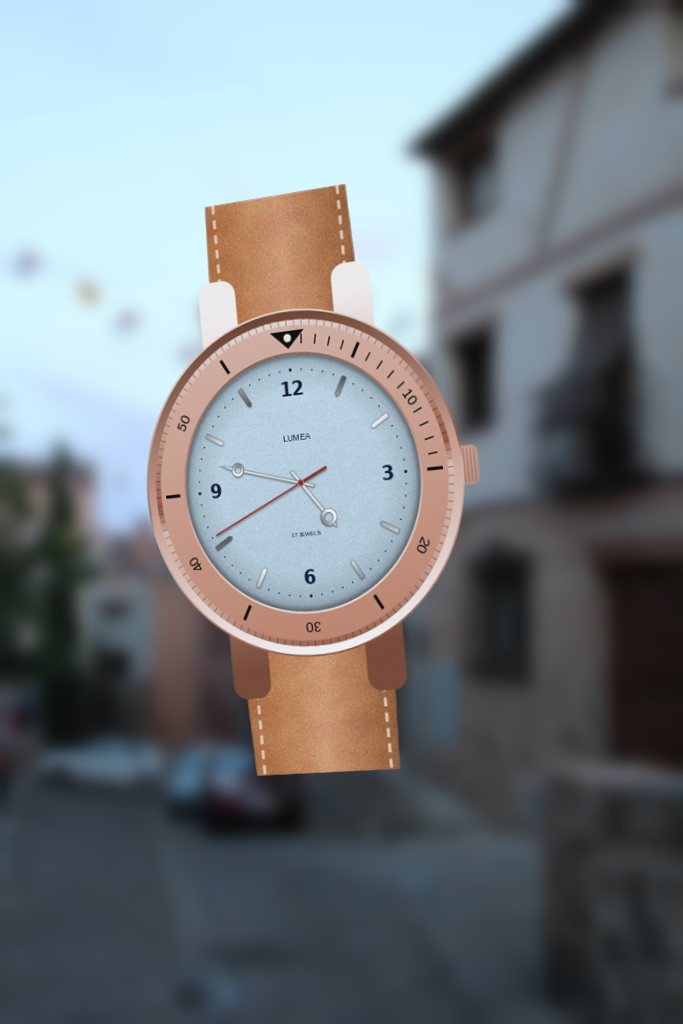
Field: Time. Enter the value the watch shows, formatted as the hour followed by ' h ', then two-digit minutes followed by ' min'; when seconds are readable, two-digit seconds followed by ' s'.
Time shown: 4 h 47 min 41 s
